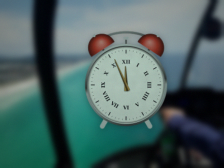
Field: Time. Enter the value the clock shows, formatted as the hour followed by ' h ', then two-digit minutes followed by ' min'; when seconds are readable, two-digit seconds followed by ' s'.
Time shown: 11 h 56 min
